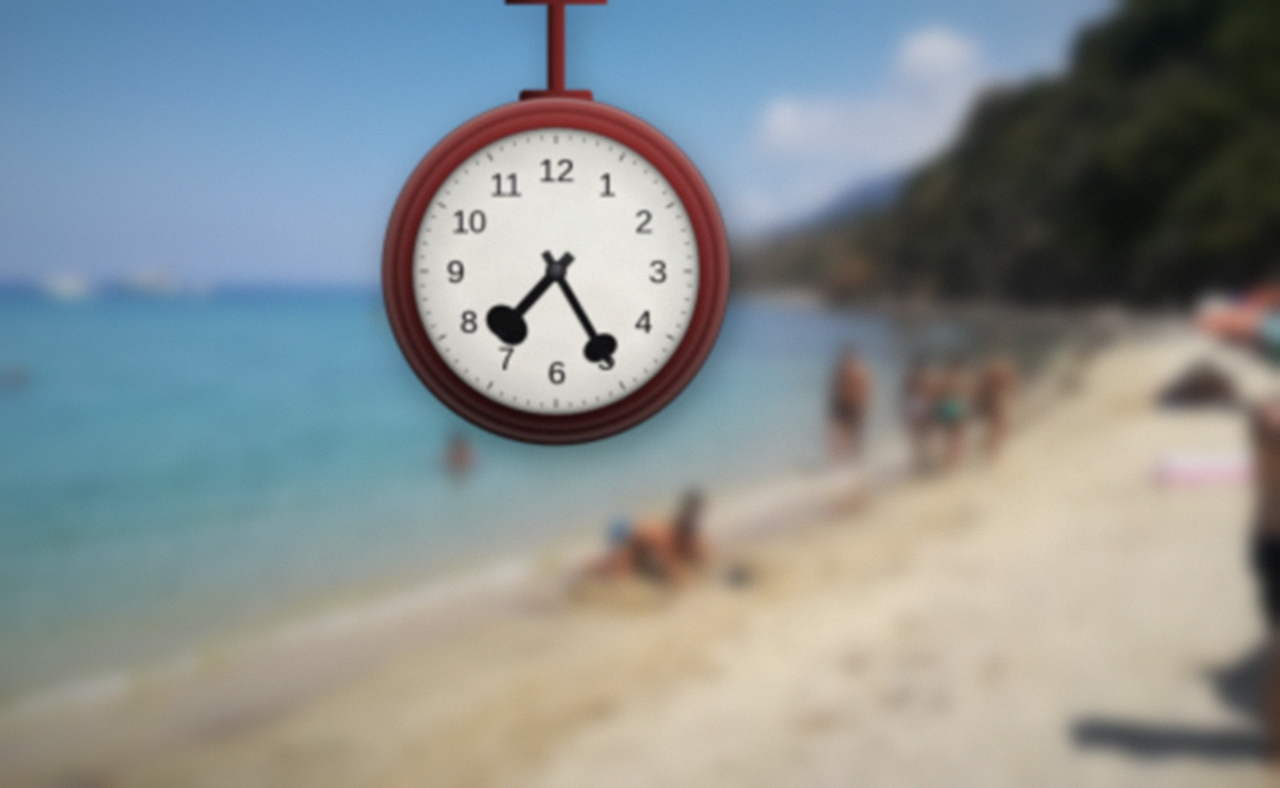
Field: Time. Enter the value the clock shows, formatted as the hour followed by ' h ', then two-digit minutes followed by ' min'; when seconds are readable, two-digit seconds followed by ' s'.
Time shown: 7 h 25 min
